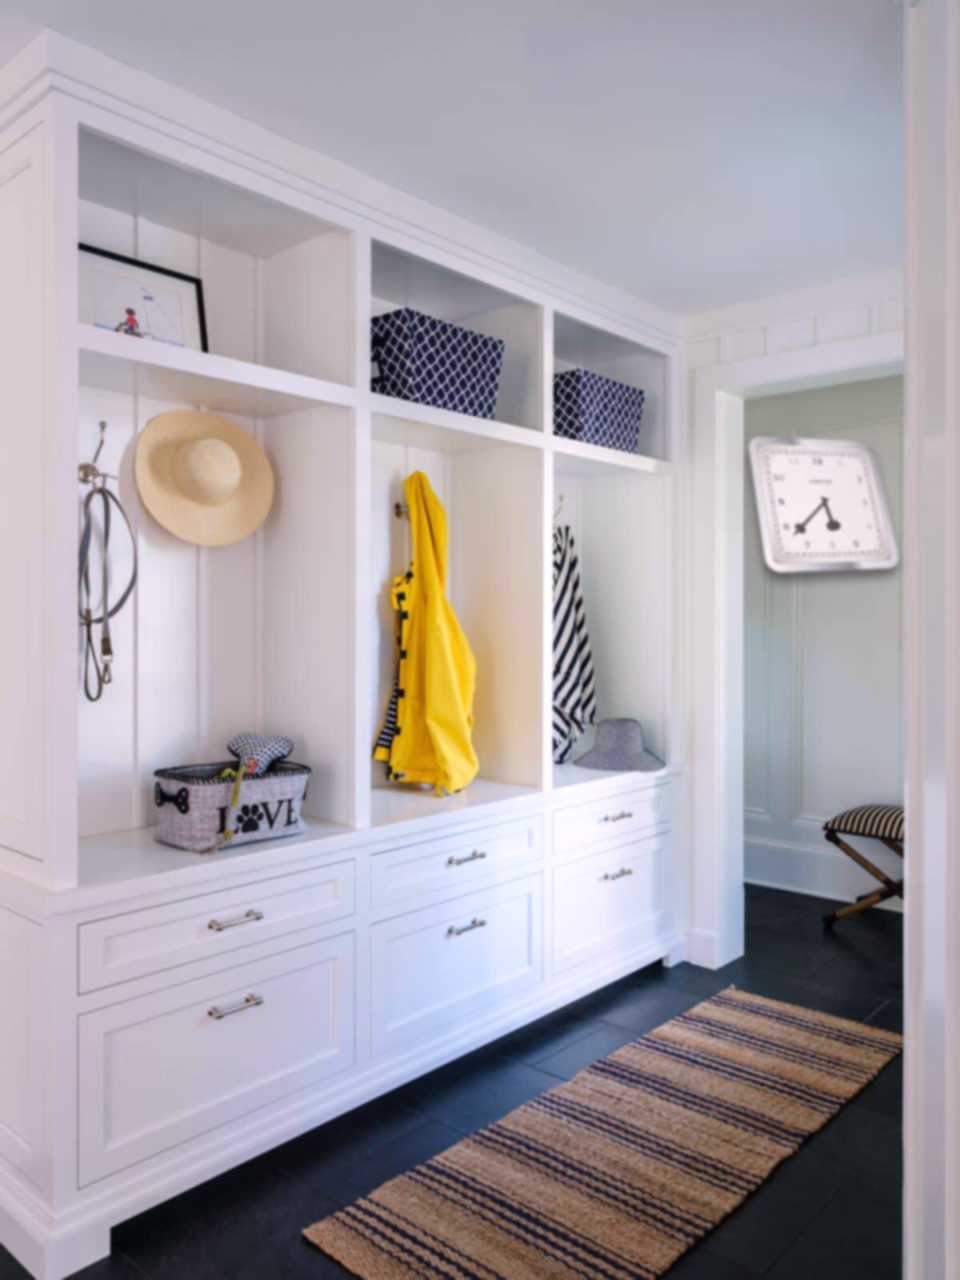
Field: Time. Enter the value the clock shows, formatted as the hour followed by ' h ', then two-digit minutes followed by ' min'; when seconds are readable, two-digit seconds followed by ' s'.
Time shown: 5 h 38 min
